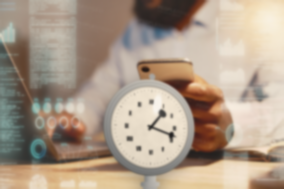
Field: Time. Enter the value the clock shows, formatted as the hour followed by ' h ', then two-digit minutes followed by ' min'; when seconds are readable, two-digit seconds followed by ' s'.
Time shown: 1 h 18 min
